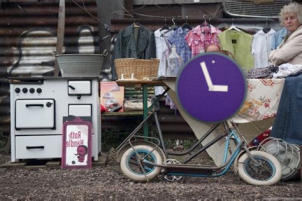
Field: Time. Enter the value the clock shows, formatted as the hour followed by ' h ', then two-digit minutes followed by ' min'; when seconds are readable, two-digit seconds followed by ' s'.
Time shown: 2 h 56 min
